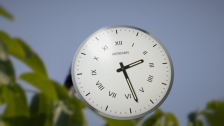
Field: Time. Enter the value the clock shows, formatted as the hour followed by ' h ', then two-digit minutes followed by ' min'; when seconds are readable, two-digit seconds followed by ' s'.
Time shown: 2 h 28 min
